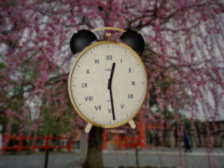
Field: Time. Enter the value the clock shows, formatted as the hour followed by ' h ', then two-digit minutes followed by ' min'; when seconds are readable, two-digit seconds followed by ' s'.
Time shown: 12 h 29 min
